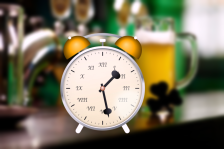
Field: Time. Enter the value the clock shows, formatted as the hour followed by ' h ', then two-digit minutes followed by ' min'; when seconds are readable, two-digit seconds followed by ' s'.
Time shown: 1 h 28 min
